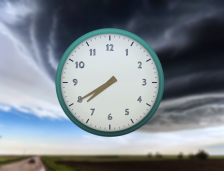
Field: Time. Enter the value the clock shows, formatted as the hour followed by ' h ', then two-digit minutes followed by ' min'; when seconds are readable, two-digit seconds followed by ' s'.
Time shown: 7 h 40 min
